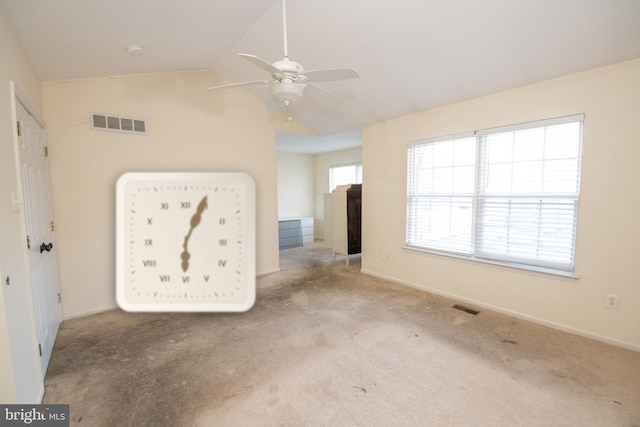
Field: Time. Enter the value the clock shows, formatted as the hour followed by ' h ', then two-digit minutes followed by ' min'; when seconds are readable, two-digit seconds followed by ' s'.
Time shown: 6 h 04 min
